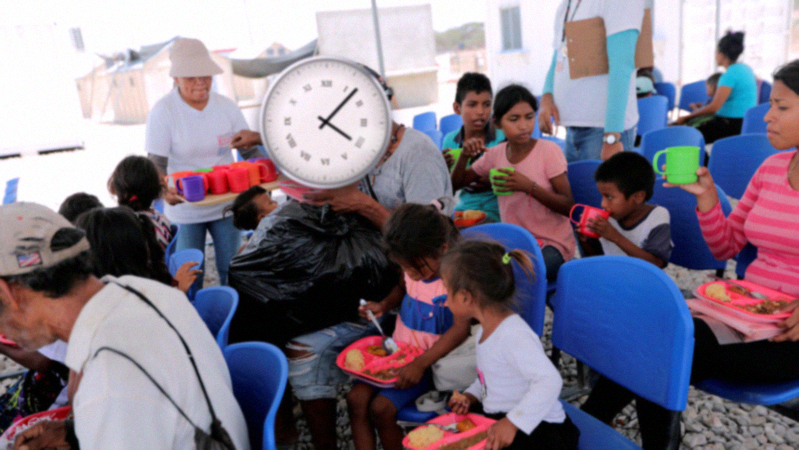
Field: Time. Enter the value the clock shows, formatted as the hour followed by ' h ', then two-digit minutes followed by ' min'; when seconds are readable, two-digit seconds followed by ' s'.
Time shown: 4 h 07 min
